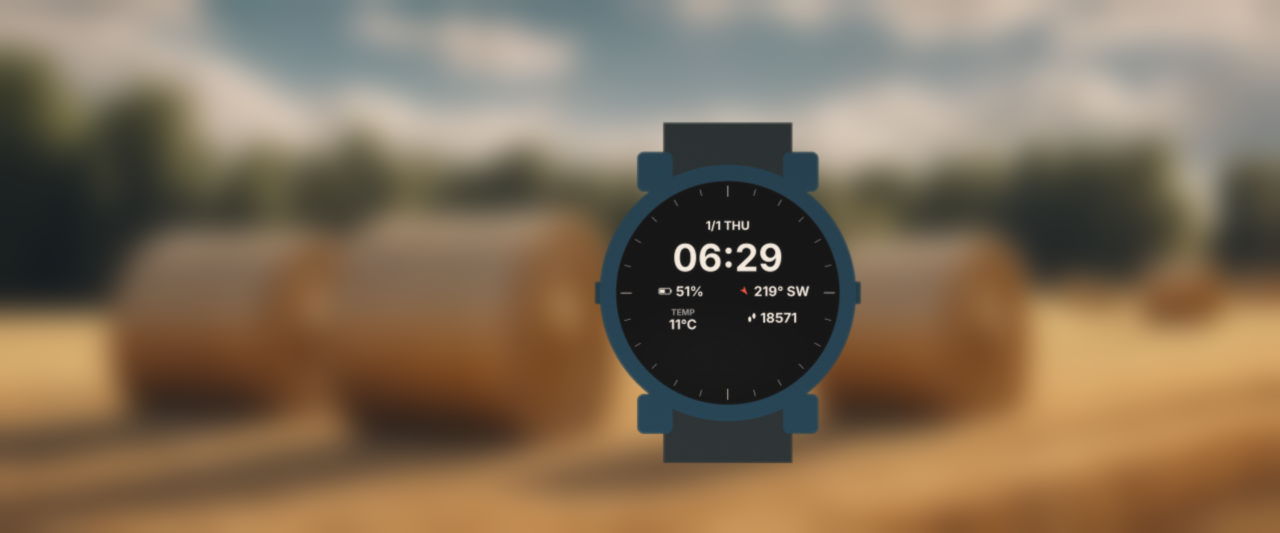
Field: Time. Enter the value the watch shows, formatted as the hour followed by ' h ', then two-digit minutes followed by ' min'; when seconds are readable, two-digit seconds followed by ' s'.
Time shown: 6 h 29 min
